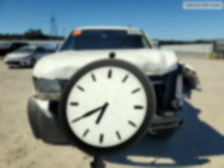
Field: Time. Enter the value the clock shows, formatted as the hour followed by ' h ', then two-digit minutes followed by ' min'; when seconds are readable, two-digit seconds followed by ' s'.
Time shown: 6 h 40 min
